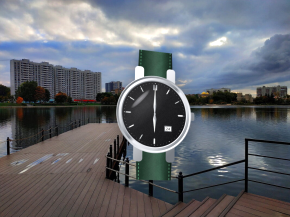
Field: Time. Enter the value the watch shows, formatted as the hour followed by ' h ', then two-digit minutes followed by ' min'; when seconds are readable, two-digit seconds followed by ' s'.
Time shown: 6 h 00 min
